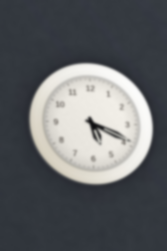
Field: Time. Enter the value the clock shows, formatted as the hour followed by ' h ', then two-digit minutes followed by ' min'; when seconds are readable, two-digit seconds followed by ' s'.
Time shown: 5 h 19 min
